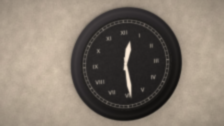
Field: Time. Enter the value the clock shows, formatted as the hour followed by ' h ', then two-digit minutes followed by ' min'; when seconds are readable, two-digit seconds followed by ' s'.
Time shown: 12 h 29 min
